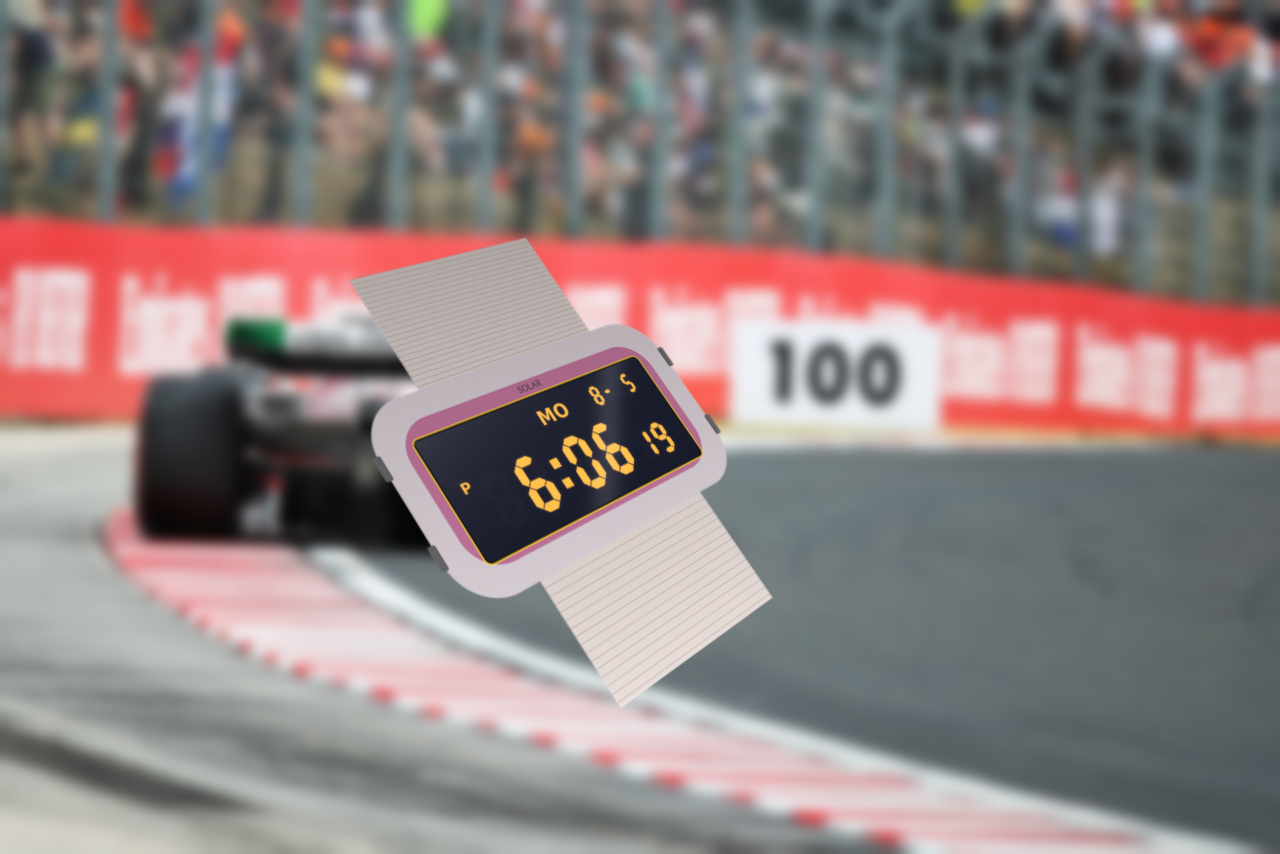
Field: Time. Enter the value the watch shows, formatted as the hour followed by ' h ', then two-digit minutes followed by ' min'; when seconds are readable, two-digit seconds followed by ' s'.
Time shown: 6 h 06 min 19 s
